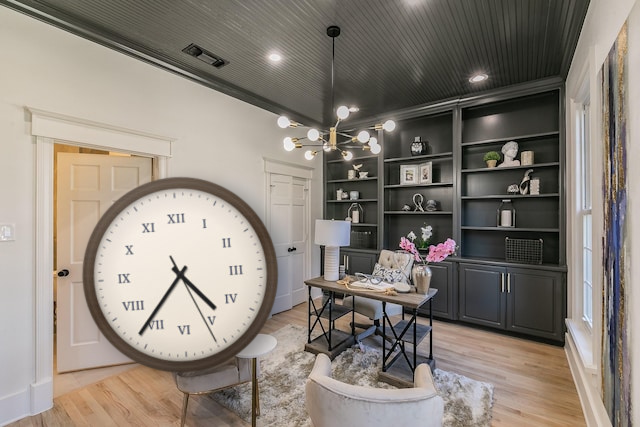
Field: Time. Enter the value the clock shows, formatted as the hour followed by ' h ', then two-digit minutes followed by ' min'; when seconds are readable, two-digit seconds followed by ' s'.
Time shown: 4 h 36 min 26 s
